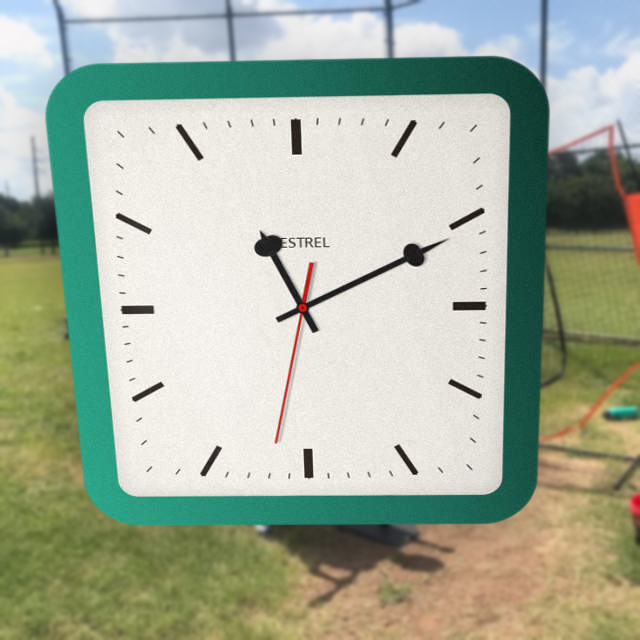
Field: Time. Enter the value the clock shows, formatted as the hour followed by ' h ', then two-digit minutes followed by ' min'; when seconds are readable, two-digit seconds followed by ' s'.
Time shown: 11 h 10 min 32 s
